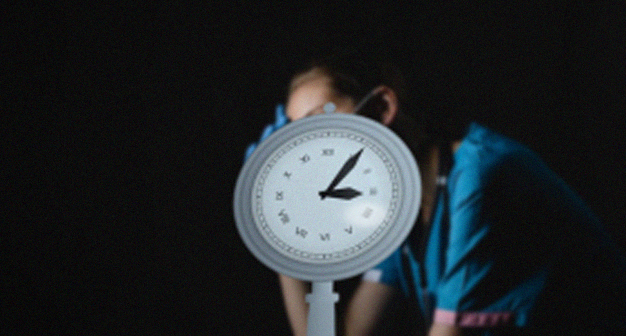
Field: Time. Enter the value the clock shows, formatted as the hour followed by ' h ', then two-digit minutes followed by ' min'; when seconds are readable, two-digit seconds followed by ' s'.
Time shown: 3 h 06 min
